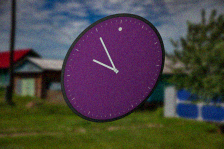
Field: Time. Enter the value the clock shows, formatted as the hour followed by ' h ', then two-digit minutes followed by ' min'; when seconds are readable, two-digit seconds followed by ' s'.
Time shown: 9 h 55 min
